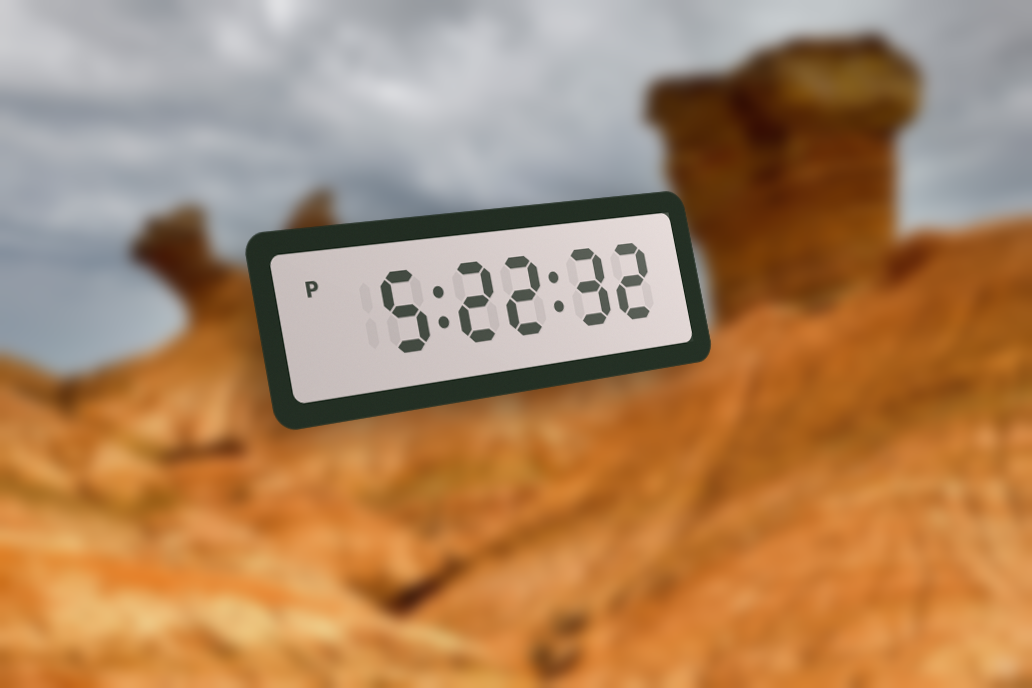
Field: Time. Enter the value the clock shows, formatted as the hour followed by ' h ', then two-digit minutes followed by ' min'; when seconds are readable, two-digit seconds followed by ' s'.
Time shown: 5 h 22 min 32 s
